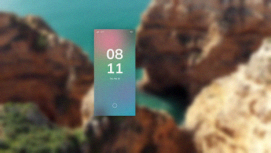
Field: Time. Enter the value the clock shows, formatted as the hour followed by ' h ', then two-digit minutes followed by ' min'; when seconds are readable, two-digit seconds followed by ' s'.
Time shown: 8 h 11 min
